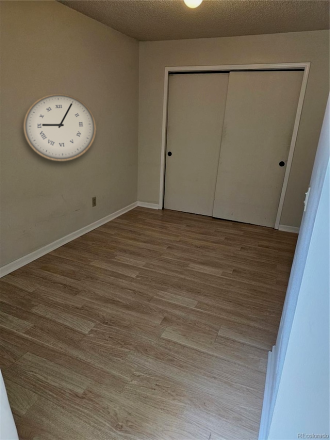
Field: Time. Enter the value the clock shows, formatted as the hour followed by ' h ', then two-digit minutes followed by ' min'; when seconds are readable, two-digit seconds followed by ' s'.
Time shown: 9 h 05 min
